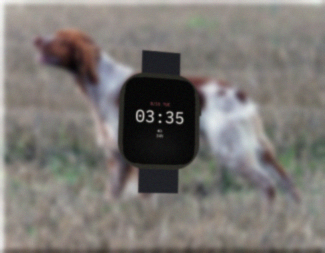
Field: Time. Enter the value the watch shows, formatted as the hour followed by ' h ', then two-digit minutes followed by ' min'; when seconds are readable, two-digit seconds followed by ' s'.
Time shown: 3 h 35 min
